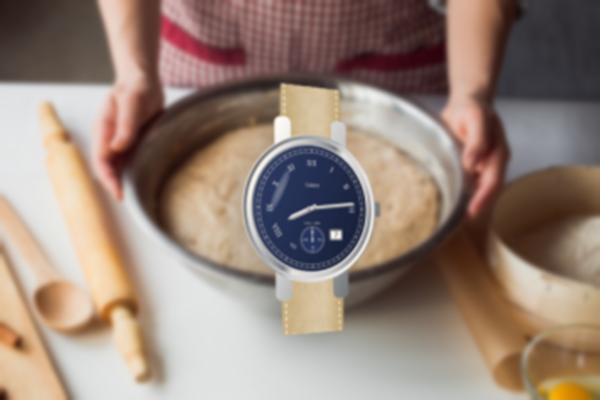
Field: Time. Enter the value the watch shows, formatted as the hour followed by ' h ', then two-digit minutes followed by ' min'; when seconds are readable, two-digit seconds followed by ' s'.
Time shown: 8 h 14 min
